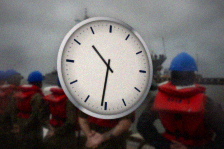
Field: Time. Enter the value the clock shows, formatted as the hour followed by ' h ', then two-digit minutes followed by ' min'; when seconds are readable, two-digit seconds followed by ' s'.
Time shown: 10 h 31 min
